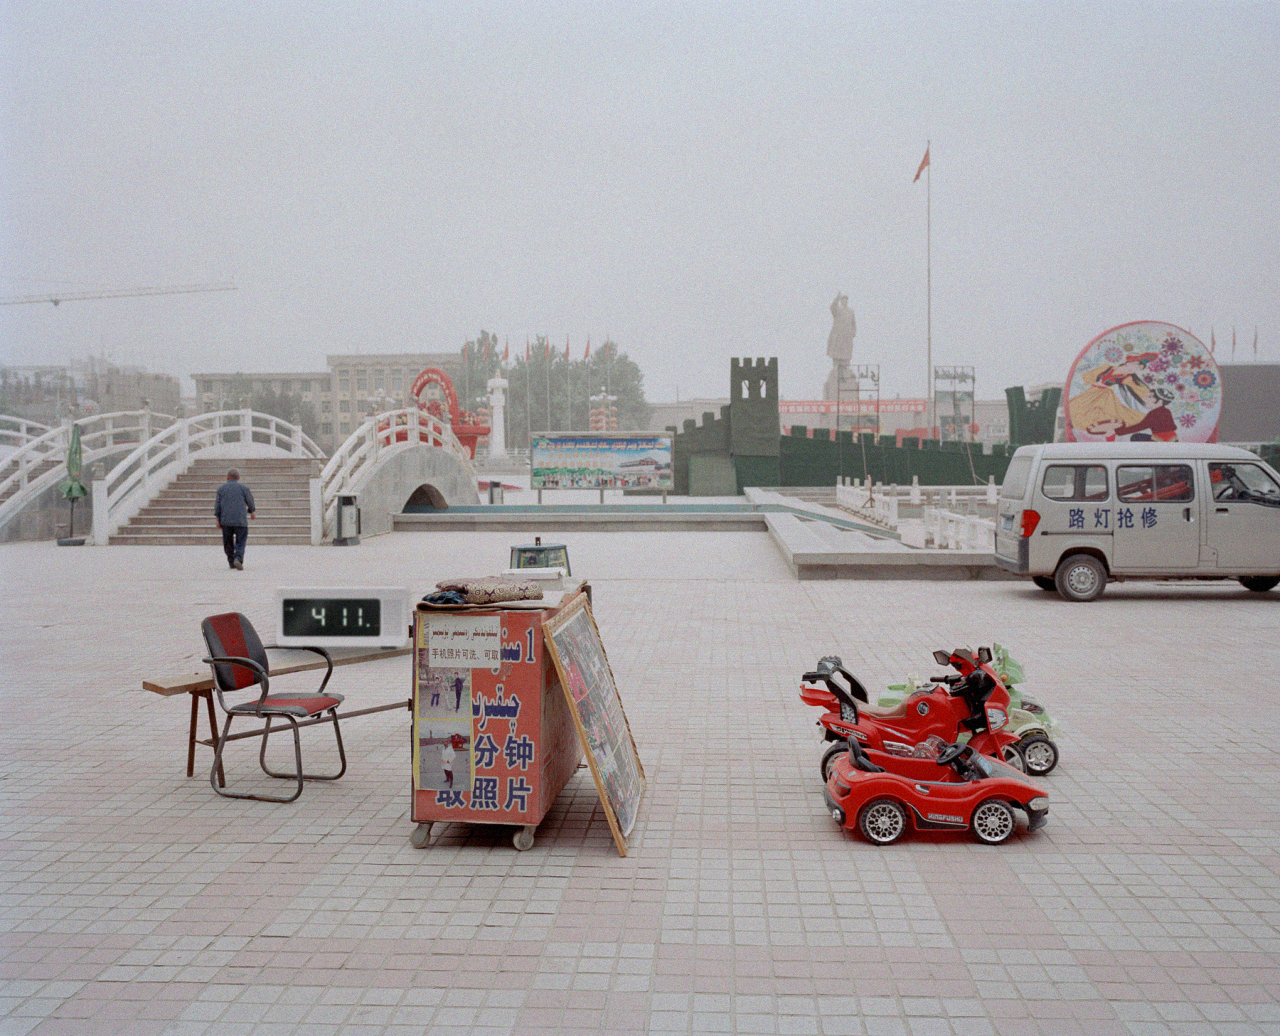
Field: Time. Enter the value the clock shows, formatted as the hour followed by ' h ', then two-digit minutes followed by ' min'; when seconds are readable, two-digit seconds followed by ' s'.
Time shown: 4 h 11 min
